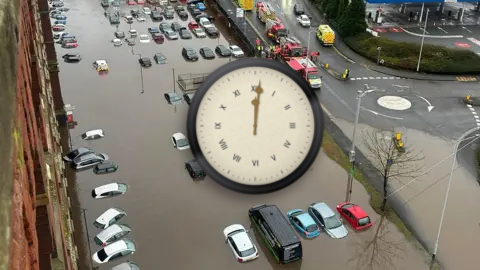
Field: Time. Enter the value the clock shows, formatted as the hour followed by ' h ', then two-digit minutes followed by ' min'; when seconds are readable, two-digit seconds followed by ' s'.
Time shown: 12 h 01 min
